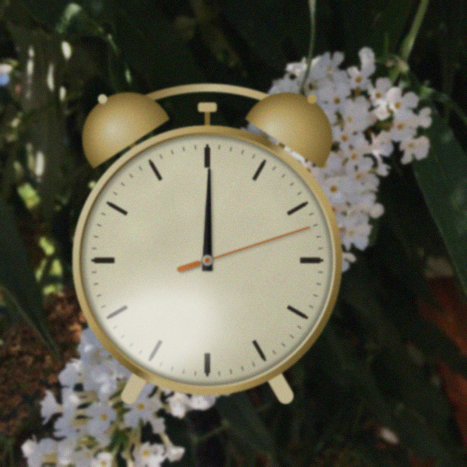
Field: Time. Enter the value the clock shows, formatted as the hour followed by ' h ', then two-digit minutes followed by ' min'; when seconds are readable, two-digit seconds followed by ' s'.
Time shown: 12 h 00 min 12 s
